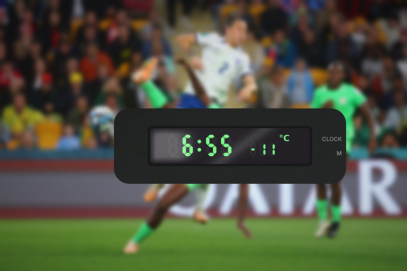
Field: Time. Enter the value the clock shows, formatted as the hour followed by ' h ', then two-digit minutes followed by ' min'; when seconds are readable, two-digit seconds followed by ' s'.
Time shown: 6 h 55 min
